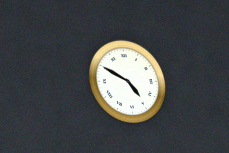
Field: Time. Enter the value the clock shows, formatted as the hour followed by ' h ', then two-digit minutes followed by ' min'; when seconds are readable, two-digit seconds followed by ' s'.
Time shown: 4 h 50 min
